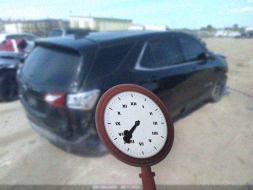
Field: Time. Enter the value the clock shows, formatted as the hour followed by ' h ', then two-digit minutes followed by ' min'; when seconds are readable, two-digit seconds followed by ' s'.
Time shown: 7 h 37 min
